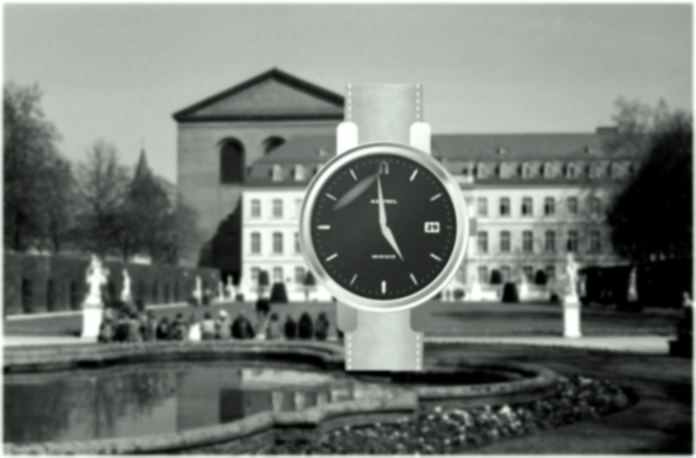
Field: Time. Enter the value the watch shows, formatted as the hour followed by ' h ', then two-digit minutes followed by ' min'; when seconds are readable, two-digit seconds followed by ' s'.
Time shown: 4 h 59 min
